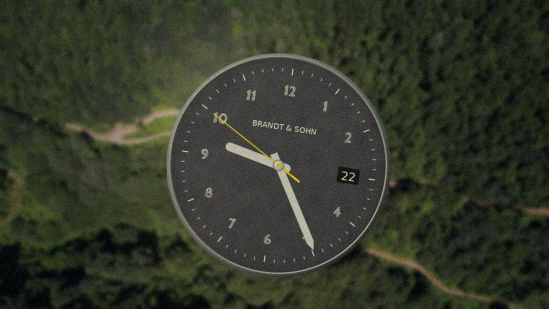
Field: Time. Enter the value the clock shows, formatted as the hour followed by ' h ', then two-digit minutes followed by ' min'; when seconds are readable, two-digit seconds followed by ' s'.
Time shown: 9 h 24 min 50 s
